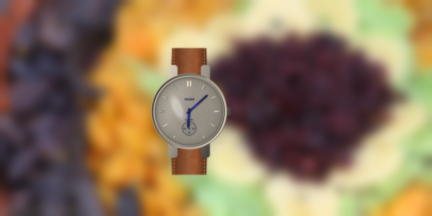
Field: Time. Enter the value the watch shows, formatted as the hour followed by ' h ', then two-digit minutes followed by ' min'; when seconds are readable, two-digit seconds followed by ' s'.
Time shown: 6 h 08 min
